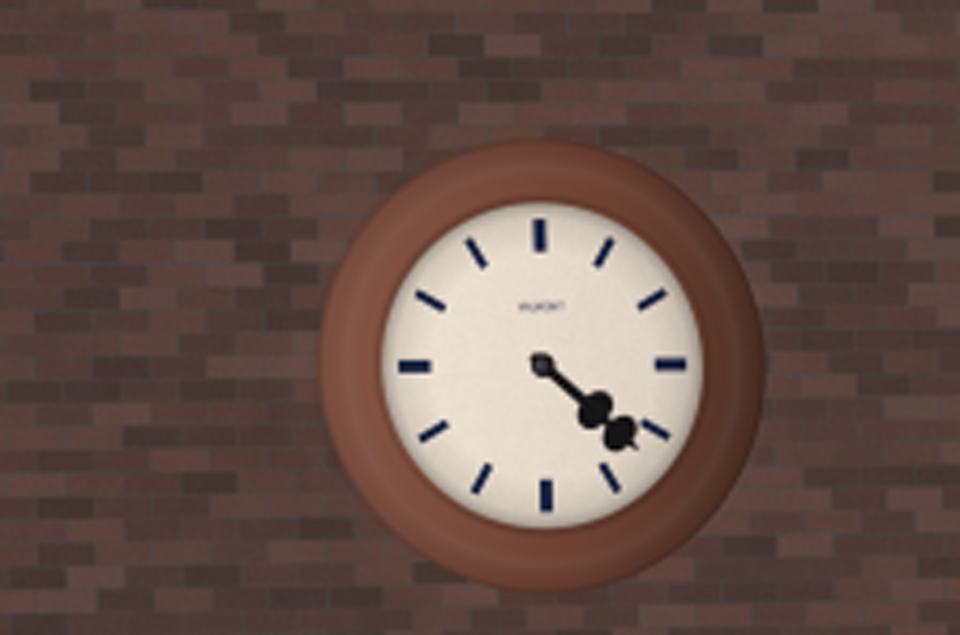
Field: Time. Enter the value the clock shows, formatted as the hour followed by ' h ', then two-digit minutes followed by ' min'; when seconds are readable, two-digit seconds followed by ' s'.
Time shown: 4 h 22 min
